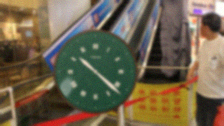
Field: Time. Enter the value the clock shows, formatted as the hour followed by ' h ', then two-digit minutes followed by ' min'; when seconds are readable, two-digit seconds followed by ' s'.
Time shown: 10 h 22 min
